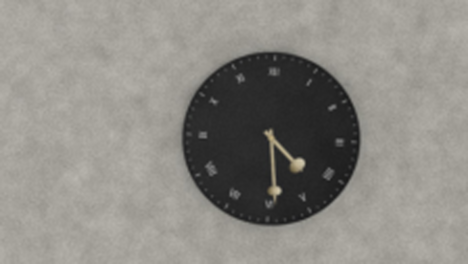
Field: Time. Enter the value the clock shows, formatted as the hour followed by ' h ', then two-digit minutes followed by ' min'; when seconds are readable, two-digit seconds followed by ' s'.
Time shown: 4 h 29 min
